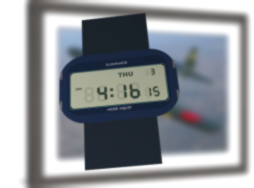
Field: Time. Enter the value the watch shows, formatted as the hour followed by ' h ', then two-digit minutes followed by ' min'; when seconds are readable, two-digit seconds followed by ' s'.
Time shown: 4 h 16 min 15 s
